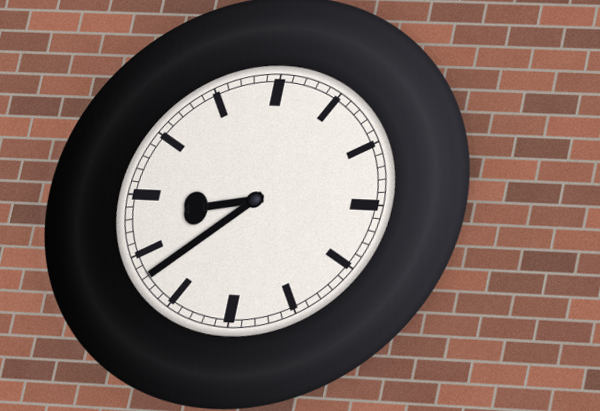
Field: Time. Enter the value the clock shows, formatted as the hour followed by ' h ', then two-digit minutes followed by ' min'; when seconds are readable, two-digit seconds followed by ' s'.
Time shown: 8 h 38 min
